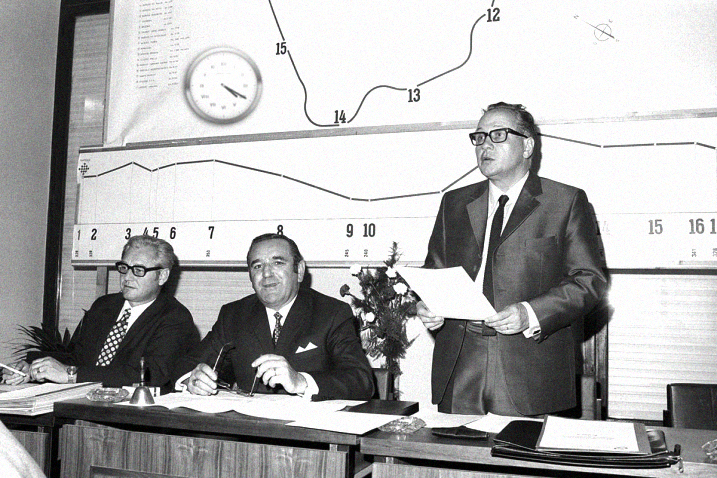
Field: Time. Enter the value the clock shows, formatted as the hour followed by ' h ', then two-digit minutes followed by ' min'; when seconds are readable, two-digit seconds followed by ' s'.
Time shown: 4 h 20 min
